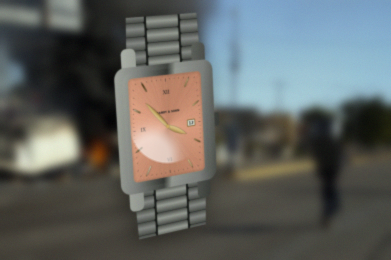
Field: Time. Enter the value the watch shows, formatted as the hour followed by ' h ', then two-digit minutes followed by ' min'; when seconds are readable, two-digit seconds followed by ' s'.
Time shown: 3 h 53 min
